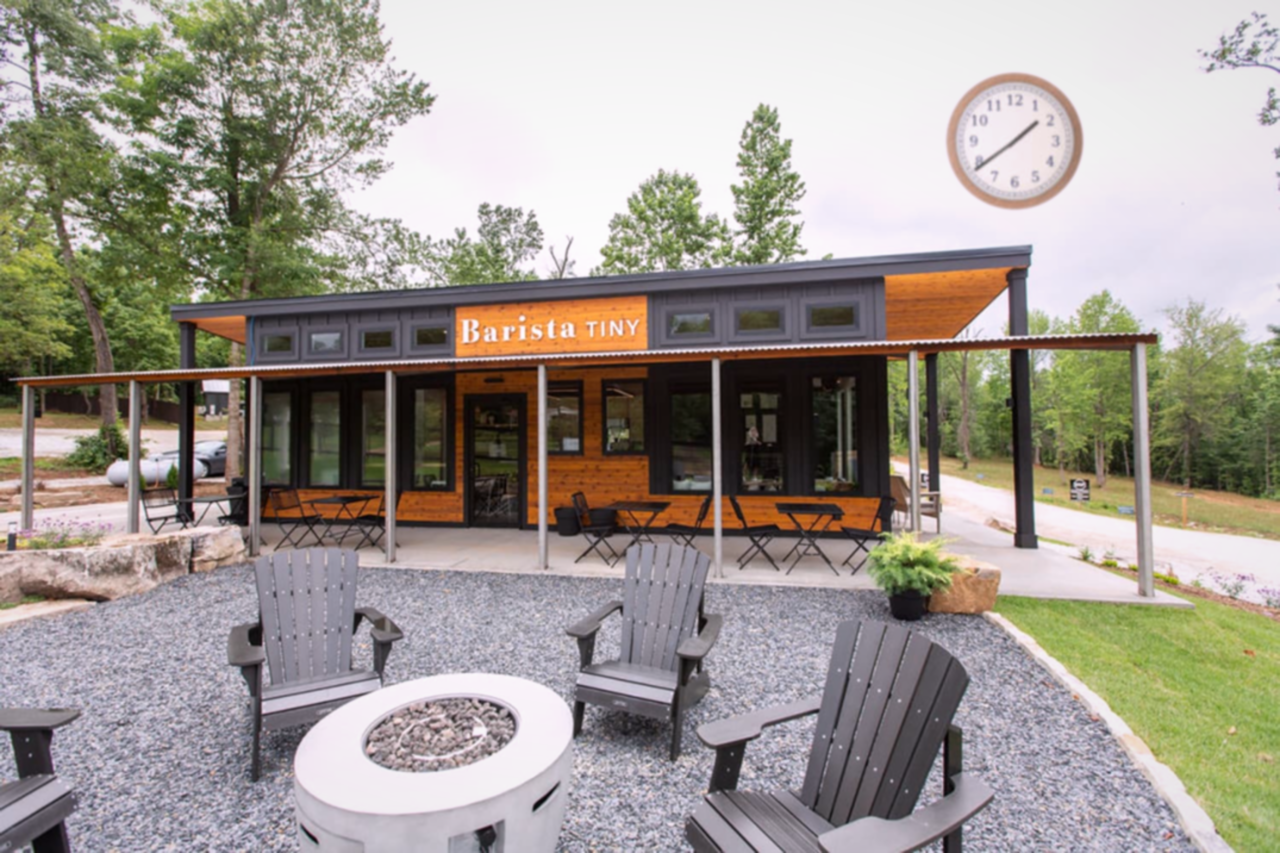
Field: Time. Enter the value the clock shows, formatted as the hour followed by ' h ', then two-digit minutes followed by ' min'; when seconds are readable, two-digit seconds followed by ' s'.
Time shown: 1 h 39 min
